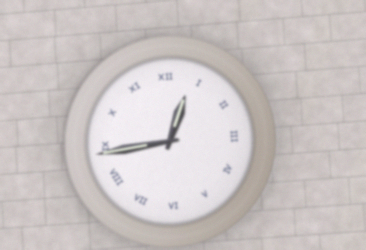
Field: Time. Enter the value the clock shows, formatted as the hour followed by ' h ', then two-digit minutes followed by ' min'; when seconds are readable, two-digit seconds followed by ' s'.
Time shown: 12 h 44 min
